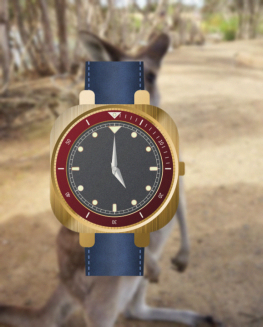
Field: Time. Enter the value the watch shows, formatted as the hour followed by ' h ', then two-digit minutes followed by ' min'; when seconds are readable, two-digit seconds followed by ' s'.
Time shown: 5 h 00 min
